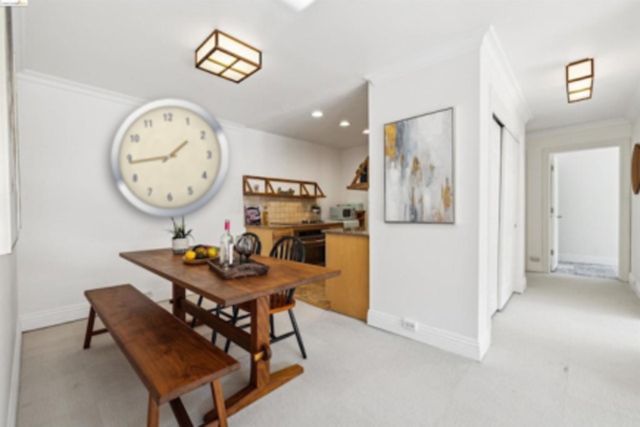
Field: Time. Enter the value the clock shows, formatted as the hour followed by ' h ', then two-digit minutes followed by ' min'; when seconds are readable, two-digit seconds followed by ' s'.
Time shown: 1 h 44 min
